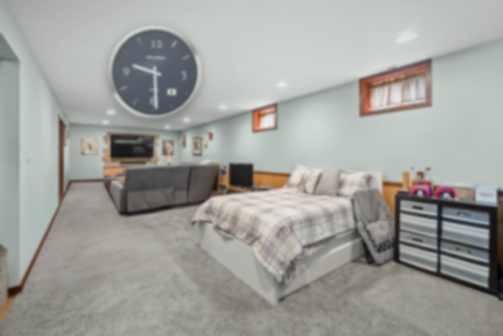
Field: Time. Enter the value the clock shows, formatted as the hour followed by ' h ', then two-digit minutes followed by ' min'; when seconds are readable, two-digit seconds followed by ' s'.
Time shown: 9 h 29 min
